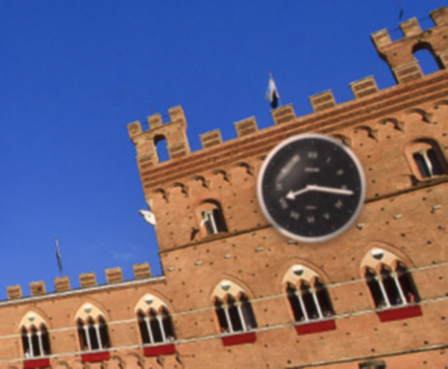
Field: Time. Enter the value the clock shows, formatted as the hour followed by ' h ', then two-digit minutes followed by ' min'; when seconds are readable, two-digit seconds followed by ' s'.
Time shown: 8 h 16 min
